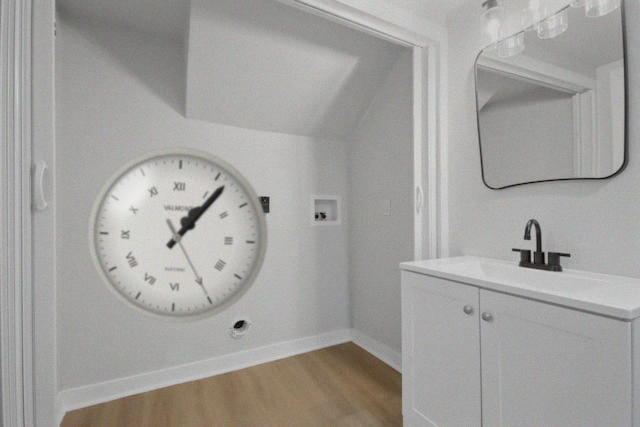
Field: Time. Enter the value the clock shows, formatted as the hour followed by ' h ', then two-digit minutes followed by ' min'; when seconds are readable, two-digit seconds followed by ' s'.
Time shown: 1 h 06 min 25 s
